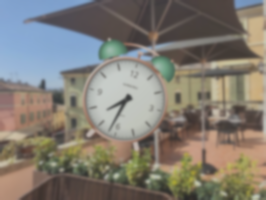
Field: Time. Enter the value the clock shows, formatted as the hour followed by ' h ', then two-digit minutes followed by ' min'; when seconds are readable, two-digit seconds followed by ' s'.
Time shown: 7 h 32 min
